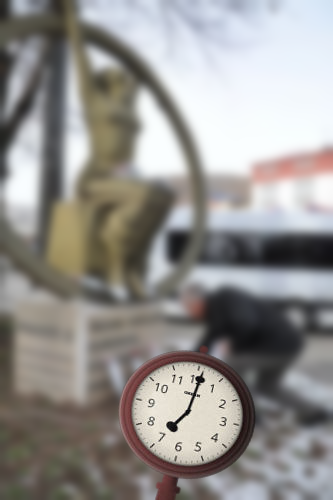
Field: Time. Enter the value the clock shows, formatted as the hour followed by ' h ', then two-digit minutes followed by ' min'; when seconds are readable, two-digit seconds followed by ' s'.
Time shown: 7 h 01 min
